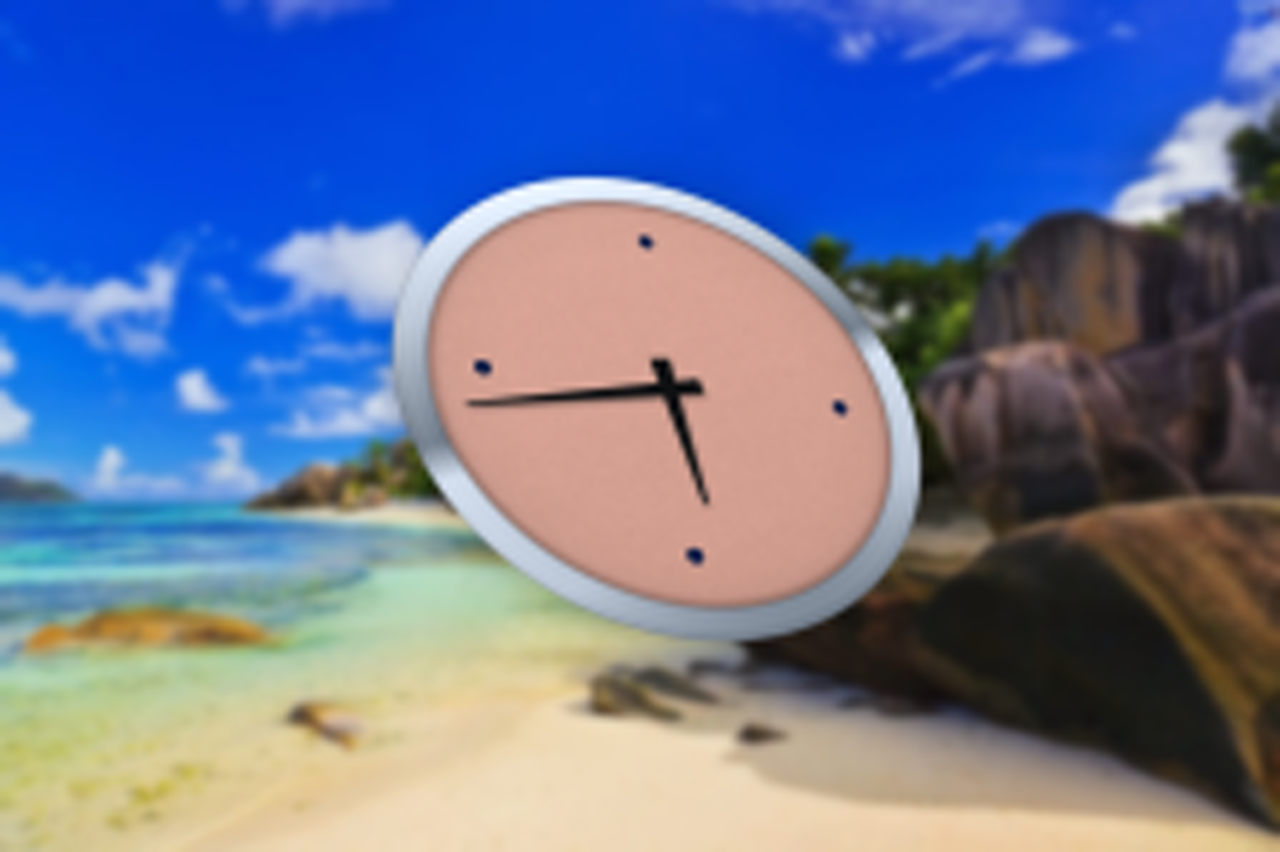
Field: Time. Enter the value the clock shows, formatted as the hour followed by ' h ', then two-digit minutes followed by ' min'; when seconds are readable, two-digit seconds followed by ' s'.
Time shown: 5 h 43 min
